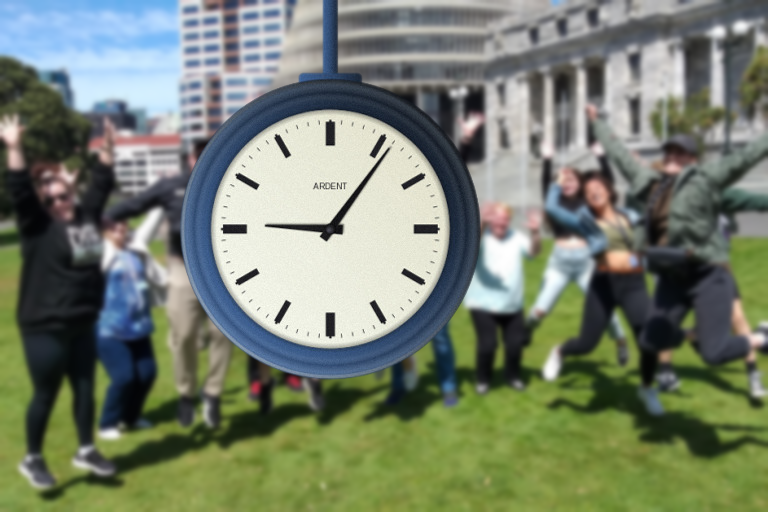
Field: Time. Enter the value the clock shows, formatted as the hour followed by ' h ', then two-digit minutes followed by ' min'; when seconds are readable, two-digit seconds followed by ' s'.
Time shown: 9 h 06 min
